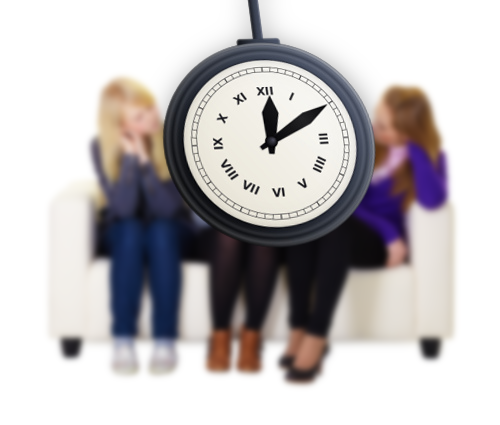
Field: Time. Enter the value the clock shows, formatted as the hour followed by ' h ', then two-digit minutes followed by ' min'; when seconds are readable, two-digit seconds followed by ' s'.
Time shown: 12 h 10 min
